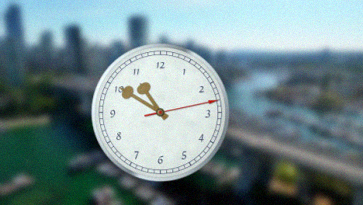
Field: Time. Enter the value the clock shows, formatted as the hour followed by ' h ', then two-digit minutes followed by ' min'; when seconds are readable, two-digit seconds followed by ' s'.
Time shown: 10 h 50 min 13 s
